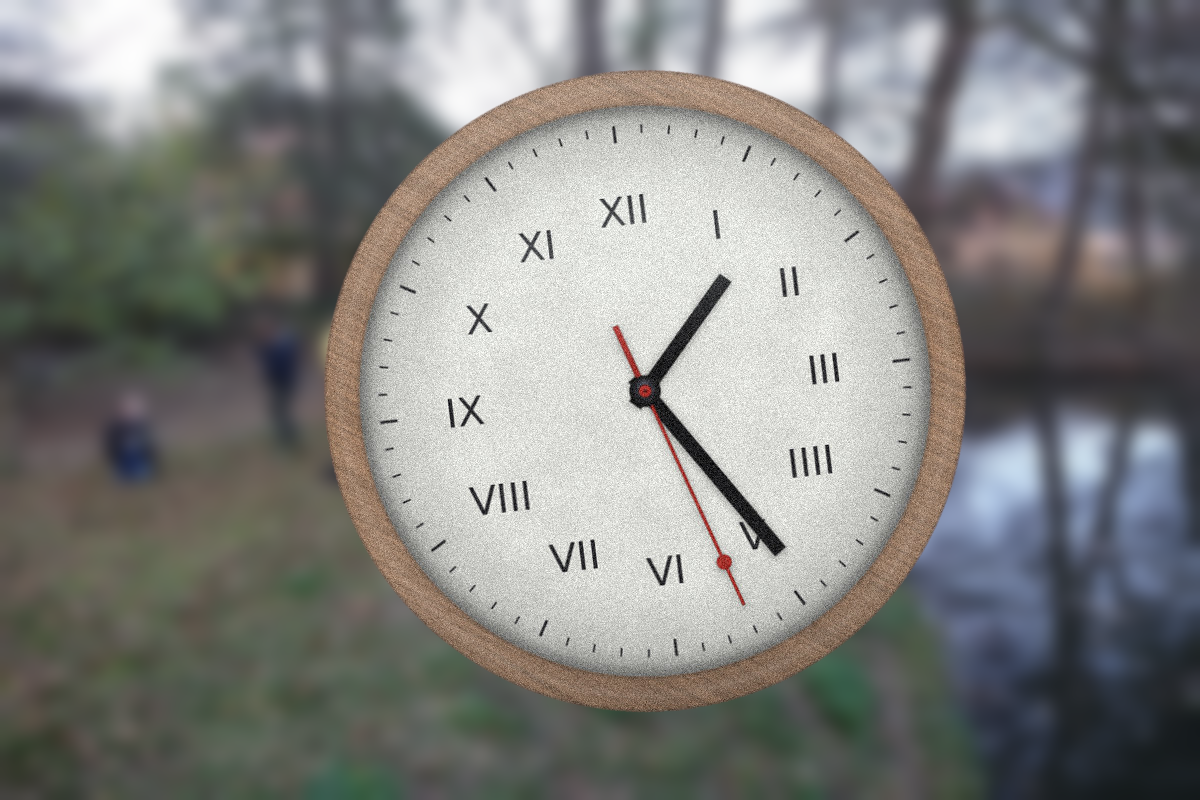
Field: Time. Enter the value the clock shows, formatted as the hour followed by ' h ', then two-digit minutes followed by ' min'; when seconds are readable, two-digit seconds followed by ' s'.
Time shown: 1 h 24 min 27 s
